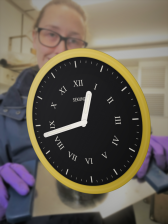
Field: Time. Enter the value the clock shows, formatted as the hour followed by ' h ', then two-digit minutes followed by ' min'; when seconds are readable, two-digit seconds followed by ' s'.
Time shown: 12 h 43 min
